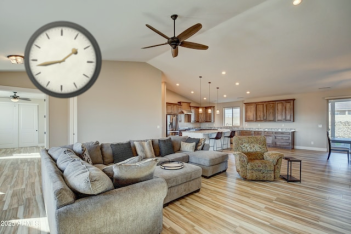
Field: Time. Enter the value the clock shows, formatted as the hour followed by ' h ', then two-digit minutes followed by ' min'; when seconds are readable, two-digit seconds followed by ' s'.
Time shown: 1 h 43 min
